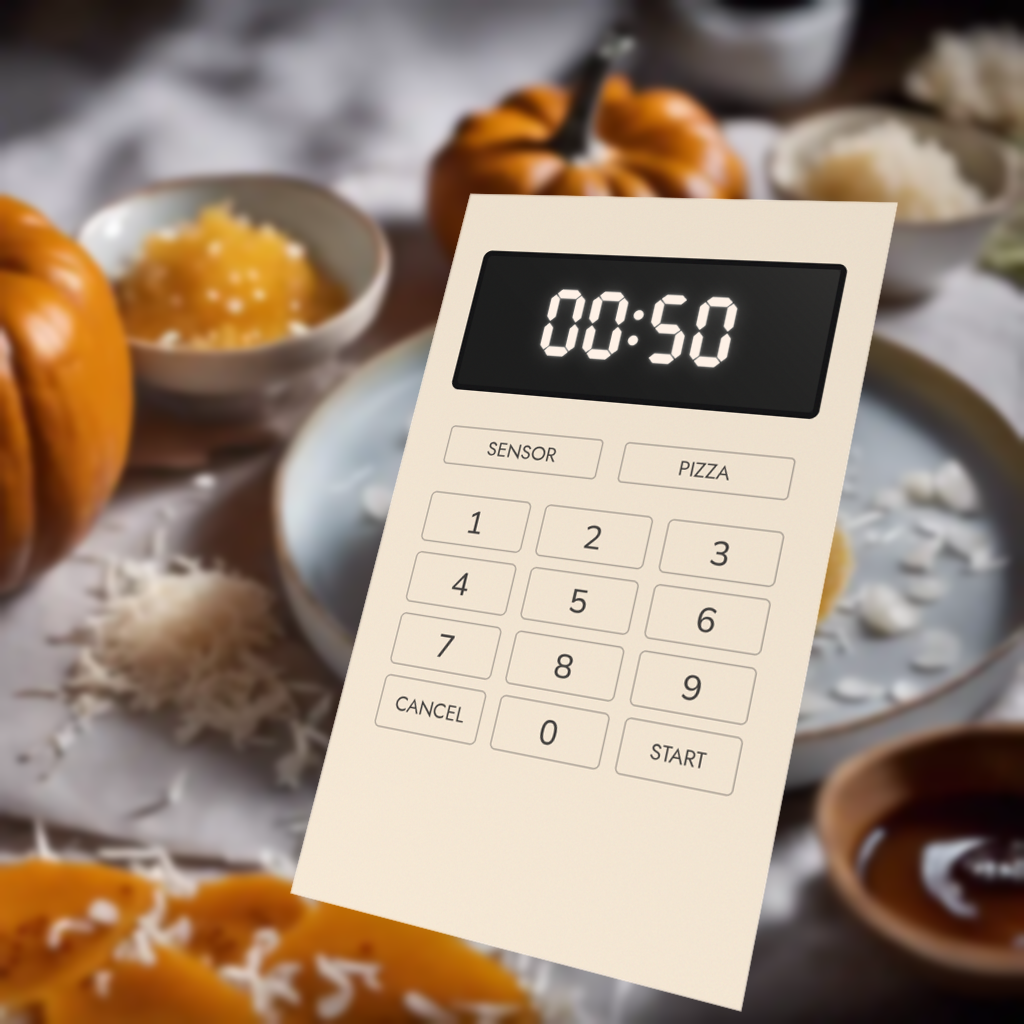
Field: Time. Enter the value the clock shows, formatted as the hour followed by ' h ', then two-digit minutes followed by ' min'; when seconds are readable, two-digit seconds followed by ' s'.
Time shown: 0 h 50 min
